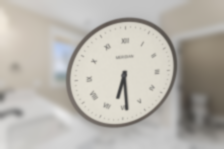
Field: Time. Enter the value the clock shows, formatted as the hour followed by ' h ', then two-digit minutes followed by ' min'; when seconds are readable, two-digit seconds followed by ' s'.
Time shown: 6 h 29 min
